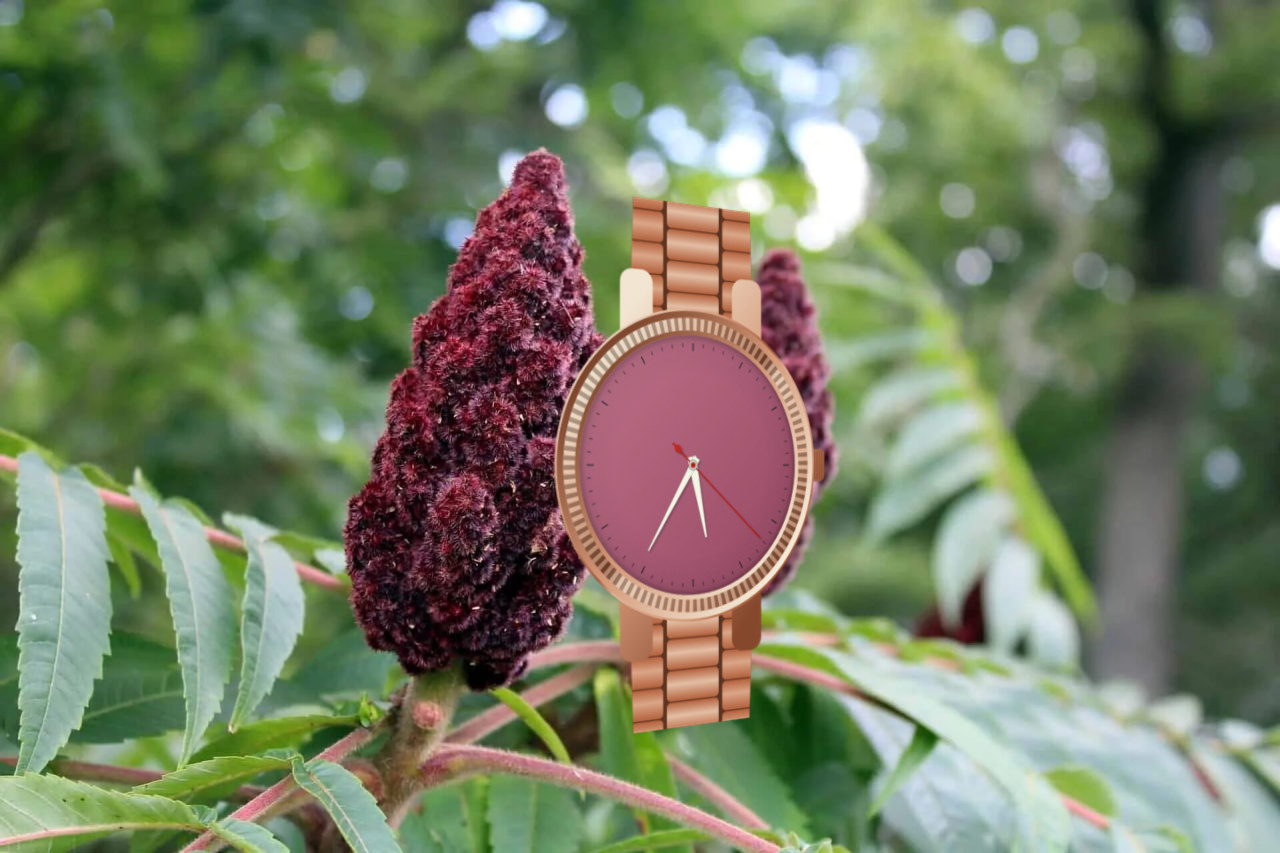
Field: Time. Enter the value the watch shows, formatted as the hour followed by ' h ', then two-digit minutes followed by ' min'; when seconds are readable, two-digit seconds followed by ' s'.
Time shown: 5 h 35 min 22 s
